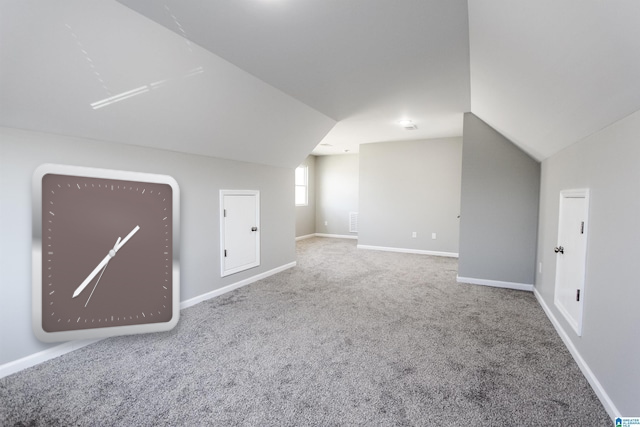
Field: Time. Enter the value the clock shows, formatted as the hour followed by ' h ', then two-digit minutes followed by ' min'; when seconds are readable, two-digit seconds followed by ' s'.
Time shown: 1 h 37 min 35 s
